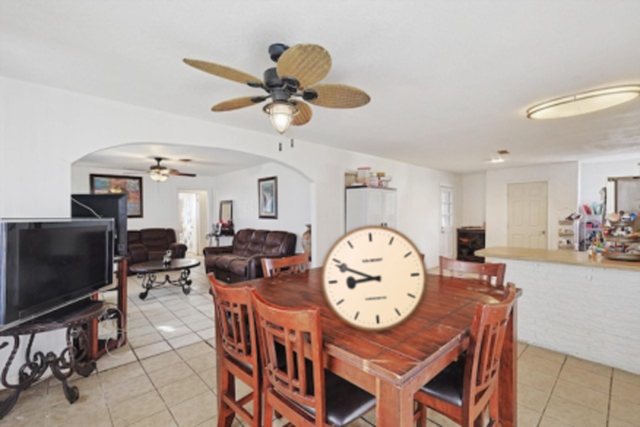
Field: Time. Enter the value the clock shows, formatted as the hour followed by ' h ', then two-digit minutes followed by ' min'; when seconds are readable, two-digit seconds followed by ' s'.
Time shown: 8 h 49 min
